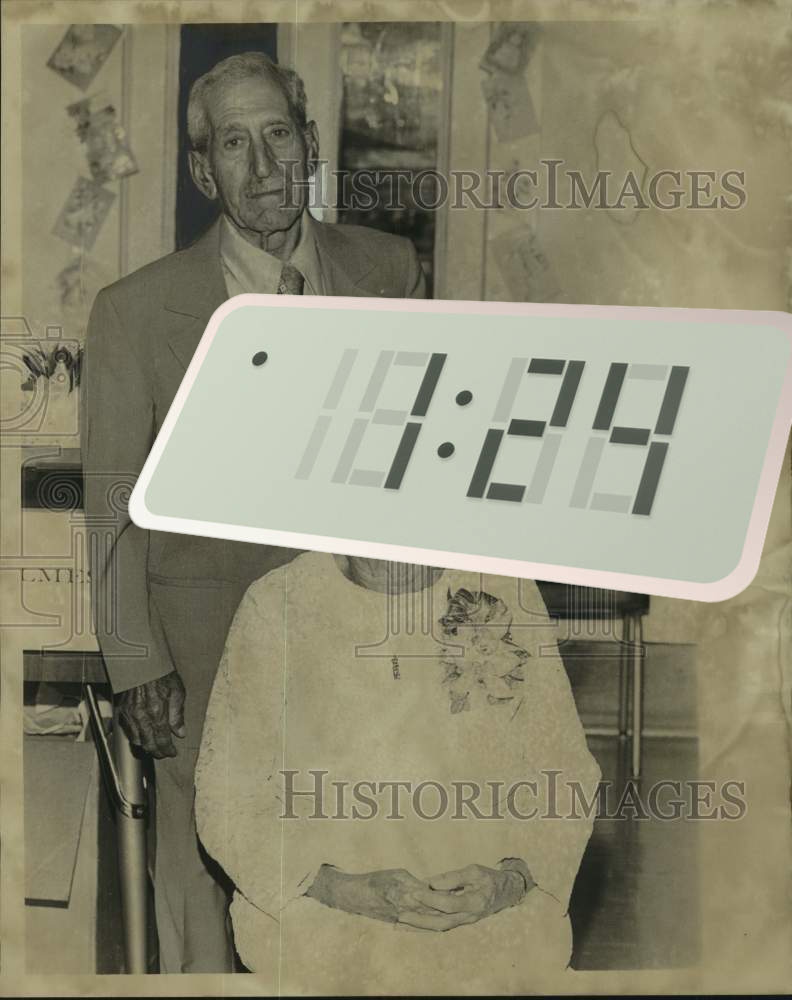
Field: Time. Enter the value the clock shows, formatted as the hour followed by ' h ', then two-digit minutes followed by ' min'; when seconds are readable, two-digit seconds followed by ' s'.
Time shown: 1 h 24 min
